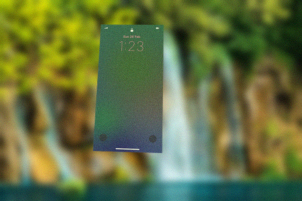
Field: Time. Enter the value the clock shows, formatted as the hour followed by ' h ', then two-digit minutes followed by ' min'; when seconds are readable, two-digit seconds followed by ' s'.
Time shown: 1 h 23 min
